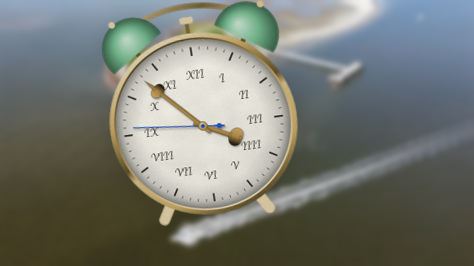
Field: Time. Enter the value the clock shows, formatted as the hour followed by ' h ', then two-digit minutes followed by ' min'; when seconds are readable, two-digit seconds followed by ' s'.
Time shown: 3 h 52 min 46 s
